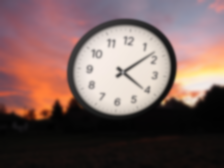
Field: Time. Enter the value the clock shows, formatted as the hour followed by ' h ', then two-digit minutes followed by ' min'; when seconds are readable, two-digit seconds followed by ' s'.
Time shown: 4 h 08 min
